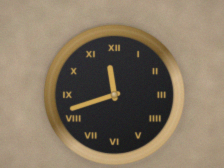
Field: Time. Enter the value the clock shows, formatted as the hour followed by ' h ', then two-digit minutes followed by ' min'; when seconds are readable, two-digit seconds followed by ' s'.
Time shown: 11 h 42 min
